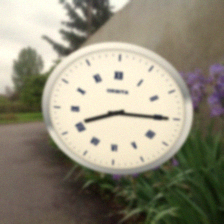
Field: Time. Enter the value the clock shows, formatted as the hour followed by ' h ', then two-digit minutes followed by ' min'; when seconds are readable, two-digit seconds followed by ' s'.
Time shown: 8 h 15 min
